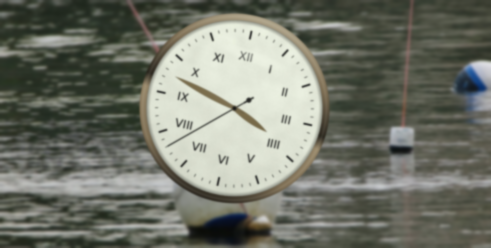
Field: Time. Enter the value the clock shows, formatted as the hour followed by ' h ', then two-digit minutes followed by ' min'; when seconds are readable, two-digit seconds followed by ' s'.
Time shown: 3 h 47 min 38 s
